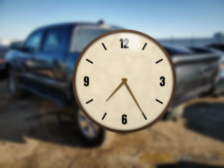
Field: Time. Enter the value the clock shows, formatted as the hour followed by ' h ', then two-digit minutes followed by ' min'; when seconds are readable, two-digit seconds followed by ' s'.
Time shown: 7 h 25 min
